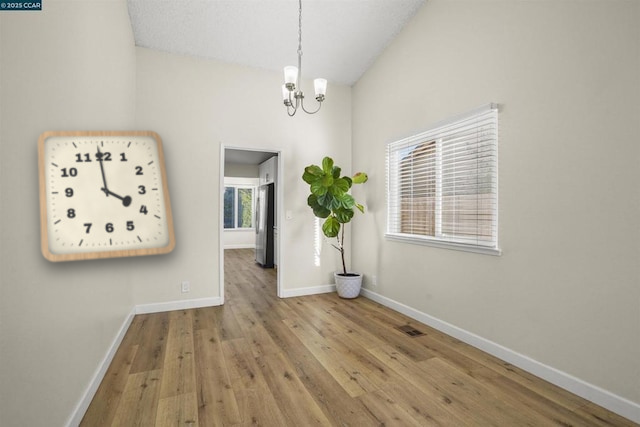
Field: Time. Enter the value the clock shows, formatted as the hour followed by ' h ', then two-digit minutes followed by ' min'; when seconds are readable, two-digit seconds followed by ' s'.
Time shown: 3 h 59 min
